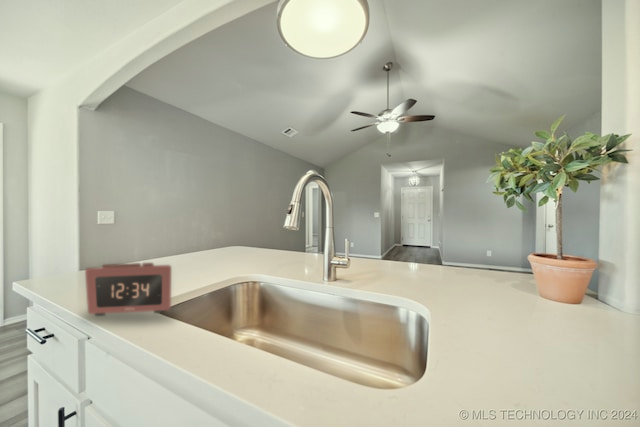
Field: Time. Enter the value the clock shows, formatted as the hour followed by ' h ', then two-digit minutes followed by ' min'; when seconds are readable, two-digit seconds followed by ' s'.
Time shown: 12 h 34 min
